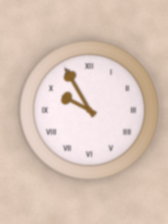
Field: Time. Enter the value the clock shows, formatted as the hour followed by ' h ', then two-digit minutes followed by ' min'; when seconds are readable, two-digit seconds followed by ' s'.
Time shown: 9 h 55 min
